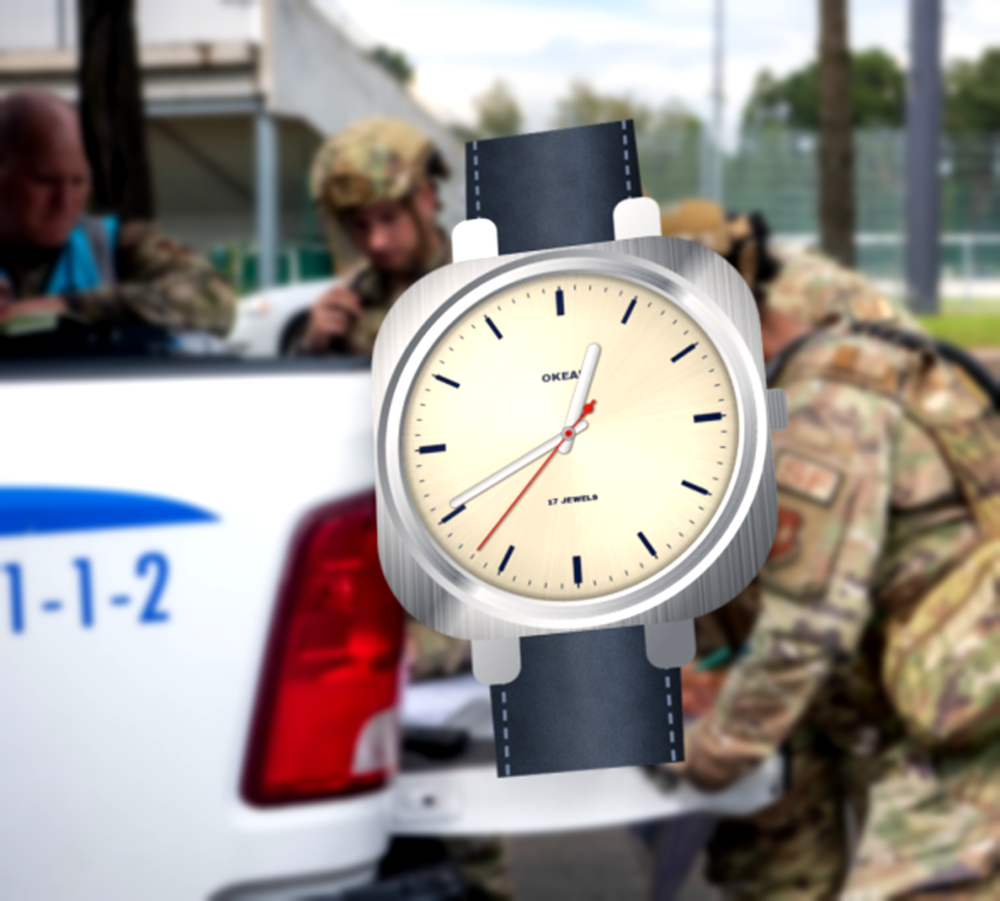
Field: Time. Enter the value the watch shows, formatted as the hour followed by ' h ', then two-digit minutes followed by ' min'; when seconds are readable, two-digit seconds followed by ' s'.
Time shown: 12 h 40 min 37 s
